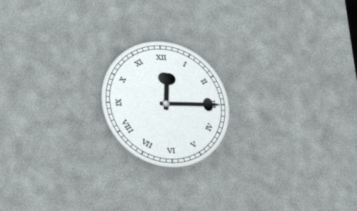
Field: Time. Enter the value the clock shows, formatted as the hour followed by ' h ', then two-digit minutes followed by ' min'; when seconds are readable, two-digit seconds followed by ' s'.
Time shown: 12 h 15 min
